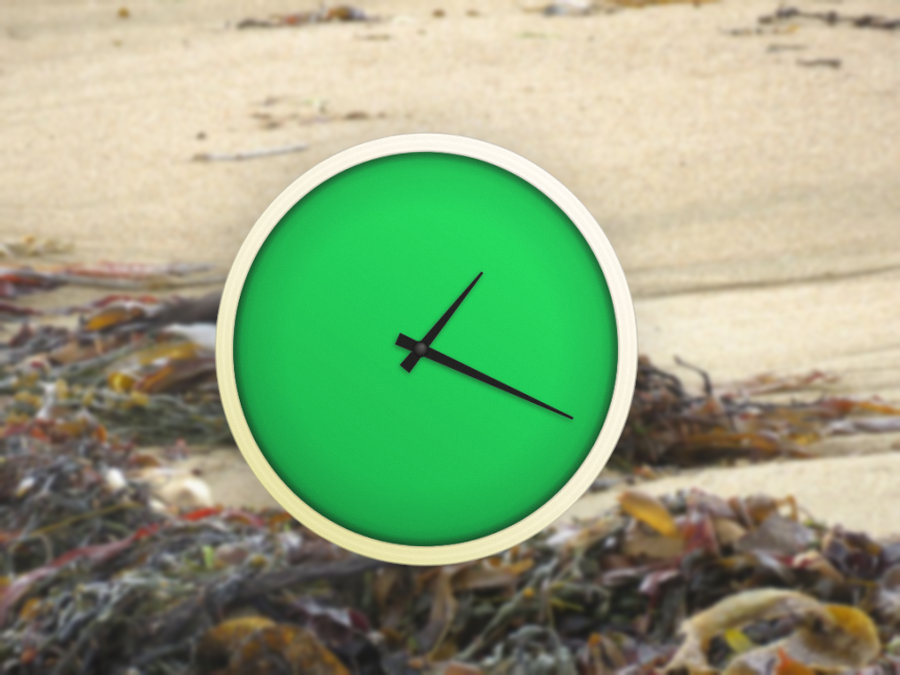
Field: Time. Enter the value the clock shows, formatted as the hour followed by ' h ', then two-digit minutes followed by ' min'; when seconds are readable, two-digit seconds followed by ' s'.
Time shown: 1 h 19 min
